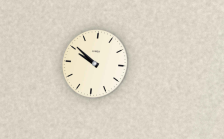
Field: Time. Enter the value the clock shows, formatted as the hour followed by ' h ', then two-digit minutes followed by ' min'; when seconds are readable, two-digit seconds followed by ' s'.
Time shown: 9 h 51 min
